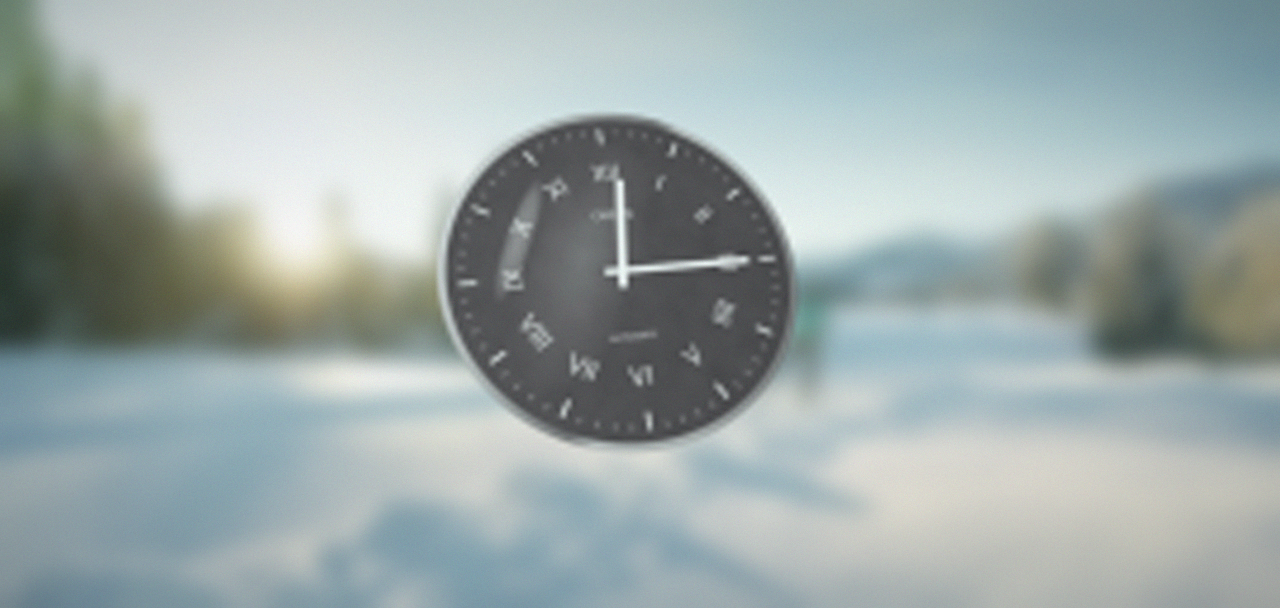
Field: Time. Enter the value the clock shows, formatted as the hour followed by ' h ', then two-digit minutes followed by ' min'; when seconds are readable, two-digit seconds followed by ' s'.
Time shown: 12 h 15 min
